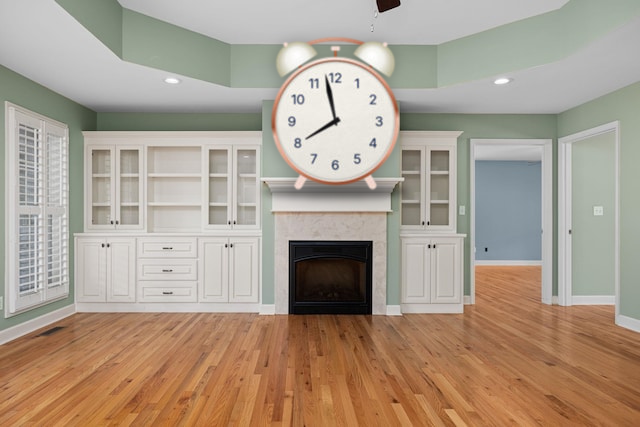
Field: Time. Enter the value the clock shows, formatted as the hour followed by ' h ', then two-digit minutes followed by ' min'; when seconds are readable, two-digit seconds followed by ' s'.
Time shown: 7 h 58 min
